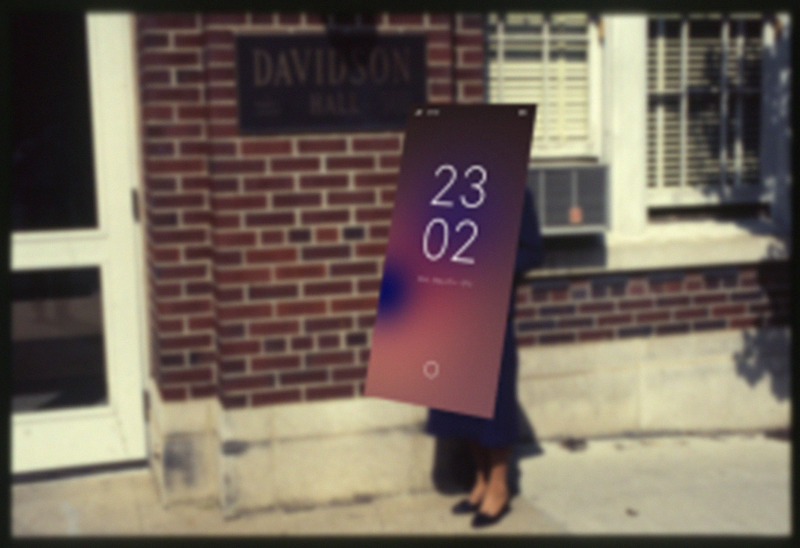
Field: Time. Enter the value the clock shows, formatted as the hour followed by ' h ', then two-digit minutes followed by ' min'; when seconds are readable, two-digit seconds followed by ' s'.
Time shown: 23 h 02 min
